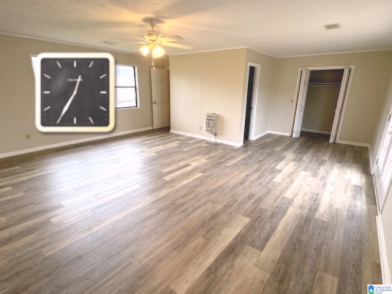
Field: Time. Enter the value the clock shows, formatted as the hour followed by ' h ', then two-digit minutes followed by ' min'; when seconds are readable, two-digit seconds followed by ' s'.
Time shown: 12 h 35 min
